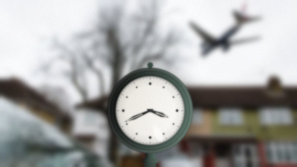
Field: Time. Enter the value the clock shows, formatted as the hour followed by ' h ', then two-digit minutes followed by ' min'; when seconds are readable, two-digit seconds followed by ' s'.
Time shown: 3 h 41 min
